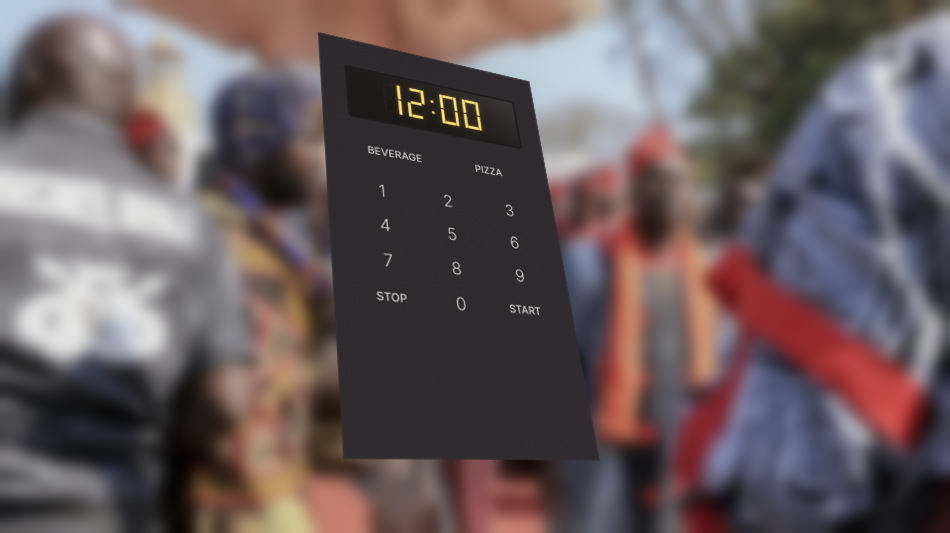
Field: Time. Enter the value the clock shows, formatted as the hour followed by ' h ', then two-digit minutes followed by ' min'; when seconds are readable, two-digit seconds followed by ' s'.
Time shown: 12 h 00 min
